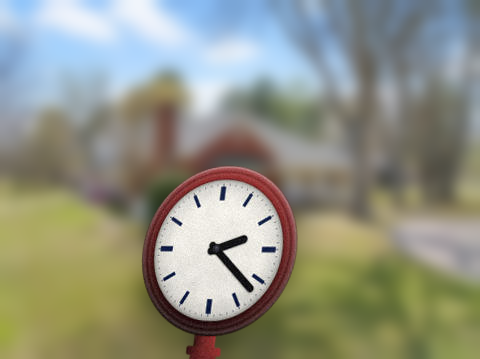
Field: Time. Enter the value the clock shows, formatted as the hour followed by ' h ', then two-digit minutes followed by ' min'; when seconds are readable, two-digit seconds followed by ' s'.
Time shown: 2 h 22 min
